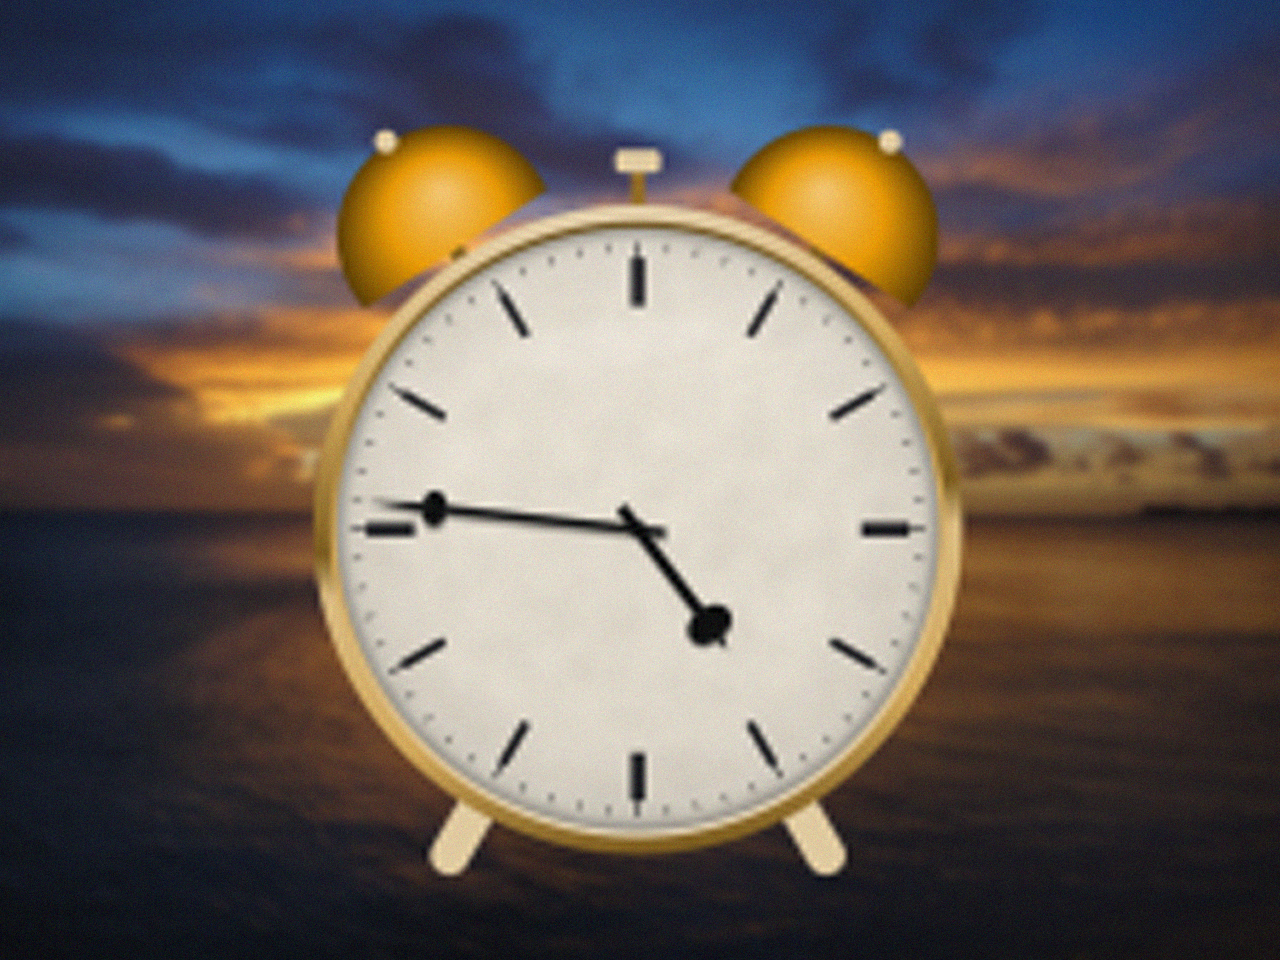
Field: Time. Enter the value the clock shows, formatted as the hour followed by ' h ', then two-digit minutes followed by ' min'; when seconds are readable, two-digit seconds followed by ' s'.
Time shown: 4 h 46 min
